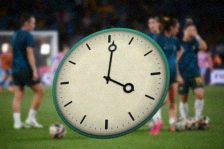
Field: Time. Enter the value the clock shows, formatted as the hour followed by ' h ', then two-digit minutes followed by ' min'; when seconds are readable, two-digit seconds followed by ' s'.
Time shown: 4 h 01 min
